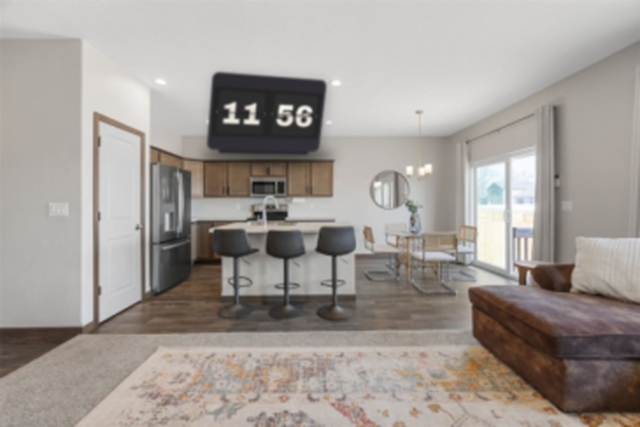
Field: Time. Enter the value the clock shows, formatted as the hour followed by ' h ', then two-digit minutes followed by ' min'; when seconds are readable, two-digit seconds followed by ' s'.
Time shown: 11 h 56 min
